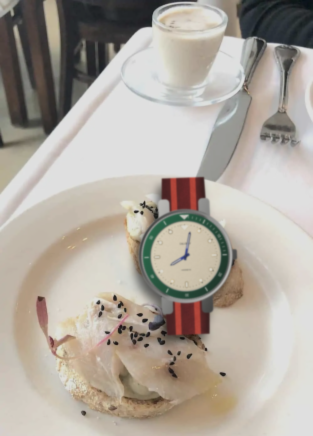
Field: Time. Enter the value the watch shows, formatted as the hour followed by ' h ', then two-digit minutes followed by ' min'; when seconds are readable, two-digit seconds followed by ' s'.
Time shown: 8 h 02 min
